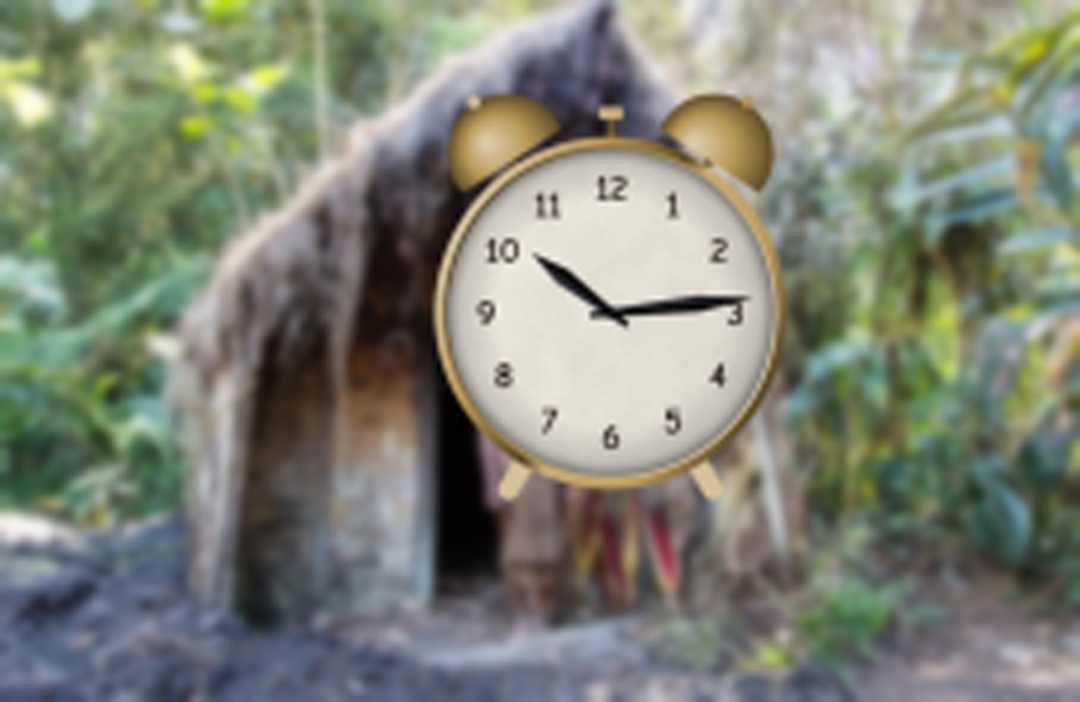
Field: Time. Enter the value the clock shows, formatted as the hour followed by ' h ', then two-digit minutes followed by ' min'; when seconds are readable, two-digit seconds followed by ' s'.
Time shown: 10 h 14 min
